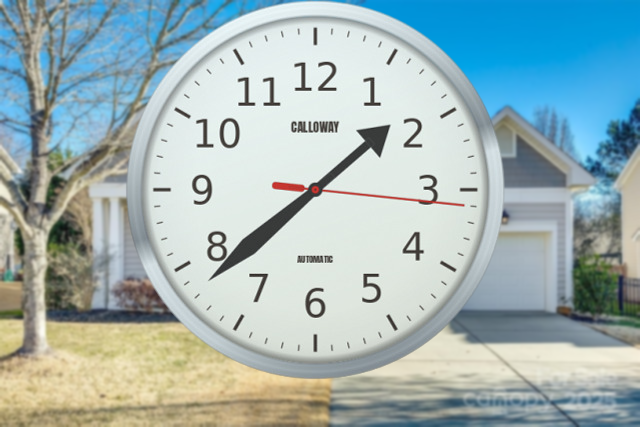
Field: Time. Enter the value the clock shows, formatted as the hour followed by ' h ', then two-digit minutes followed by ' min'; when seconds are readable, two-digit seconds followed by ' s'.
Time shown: 1 h 38 min 16 s
